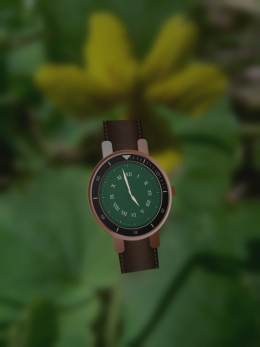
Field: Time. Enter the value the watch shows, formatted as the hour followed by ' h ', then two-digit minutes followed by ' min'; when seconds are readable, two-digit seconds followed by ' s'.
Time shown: 4 h 58 min
